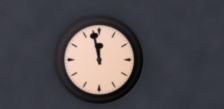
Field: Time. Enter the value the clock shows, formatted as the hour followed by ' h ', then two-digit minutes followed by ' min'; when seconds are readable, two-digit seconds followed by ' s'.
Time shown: 11 h 58 min
